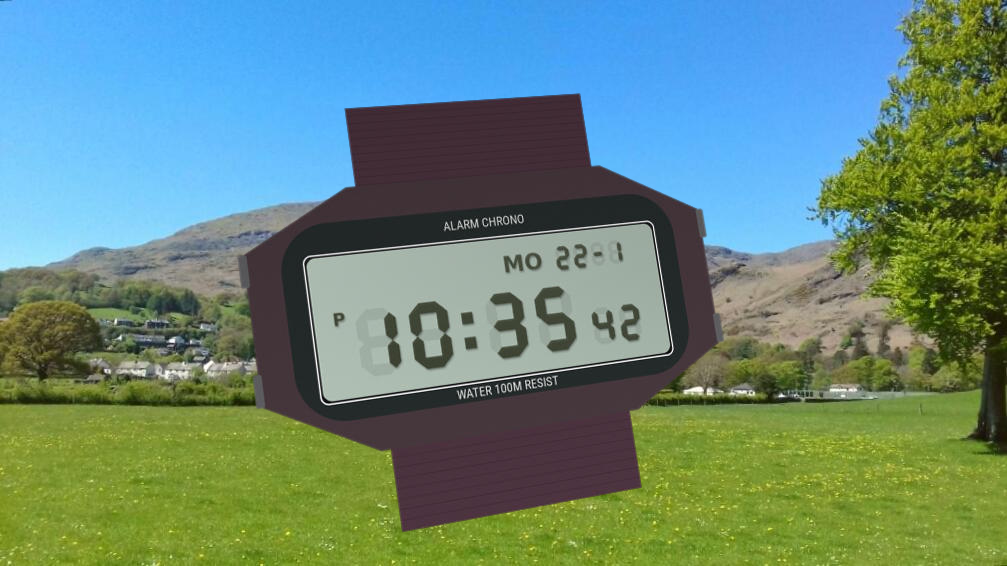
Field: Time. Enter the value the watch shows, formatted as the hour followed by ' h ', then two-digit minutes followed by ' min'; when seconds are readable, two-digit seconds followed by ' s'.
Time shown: 10 h 35 min 42 s
